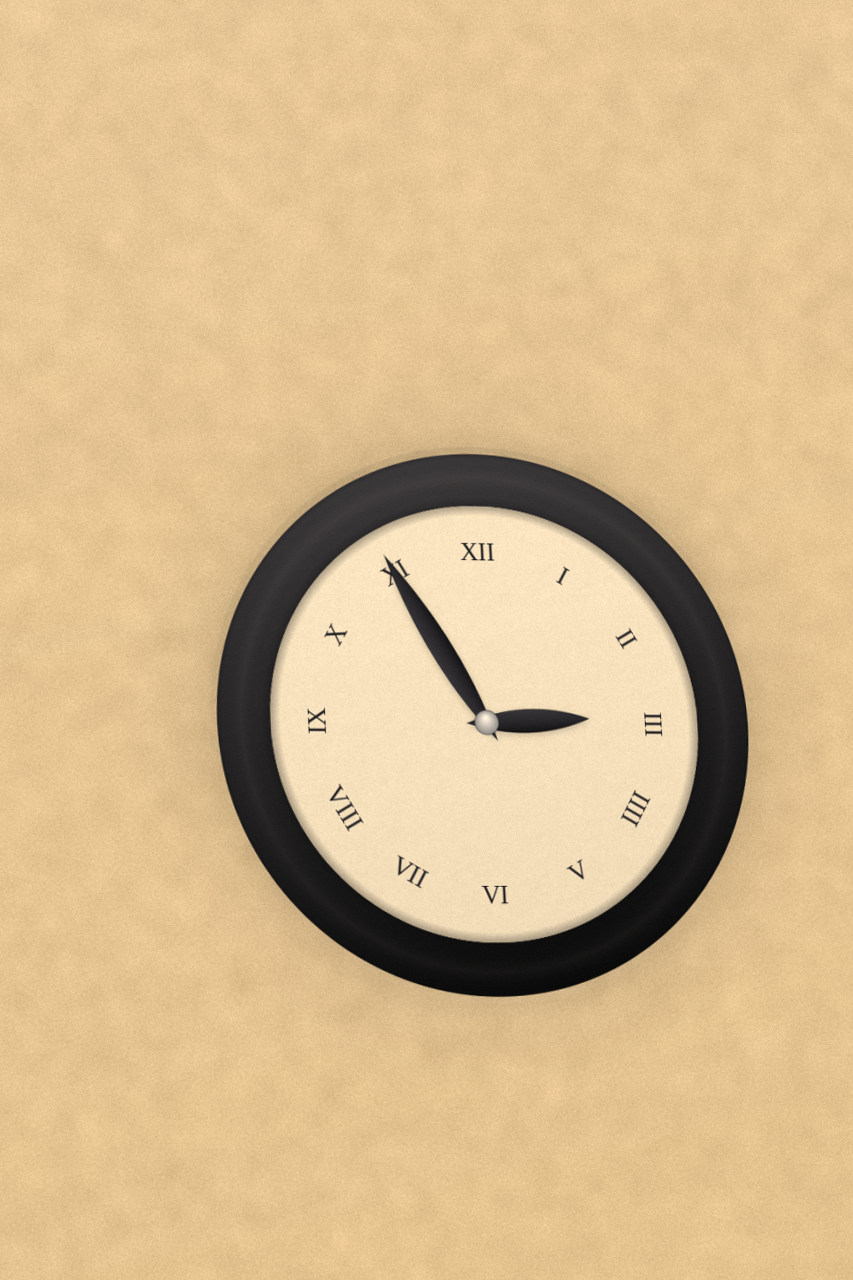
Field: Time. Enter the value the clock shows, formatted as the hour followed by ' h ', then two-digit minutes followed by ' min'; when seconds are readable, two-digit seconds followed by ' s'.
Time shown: 2 h 55 min
